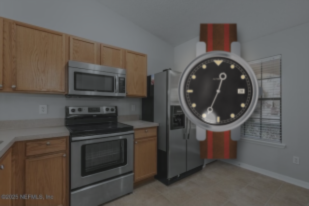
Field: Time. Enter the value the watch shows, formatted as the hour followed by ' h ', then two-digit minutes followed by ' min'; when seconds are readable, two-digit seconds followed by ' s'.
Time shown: 12 h 34 min
